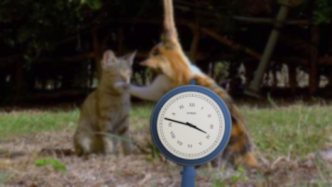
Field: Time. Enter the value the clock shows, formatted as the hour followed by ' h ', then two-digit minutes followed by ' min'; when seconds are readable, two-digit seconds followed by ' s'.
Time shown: 3 h 47 min
